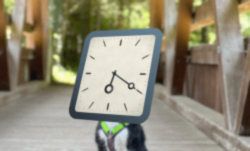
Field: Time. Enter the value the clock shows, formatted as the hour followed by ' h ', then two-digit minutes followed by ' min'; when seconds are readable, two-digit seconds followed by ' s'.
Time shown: 6 h 20 min
